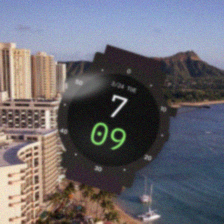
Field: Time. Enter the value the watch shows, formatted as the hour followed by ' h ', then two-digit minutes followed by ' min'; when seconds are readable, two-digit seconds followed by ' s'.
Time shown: 7 h 09 min
